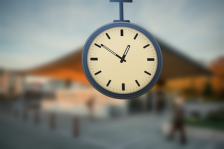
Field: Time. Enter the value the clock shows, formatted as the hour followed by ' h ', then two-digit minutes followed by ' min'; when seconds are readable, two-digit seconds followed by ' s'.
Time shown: 12 h 51 min
